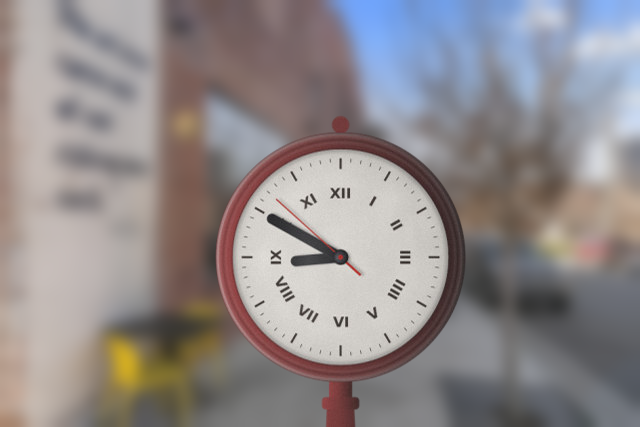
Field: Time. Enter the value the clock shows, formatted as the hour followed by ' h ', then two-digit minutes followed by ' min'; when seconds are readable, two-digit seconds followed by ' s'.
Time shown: 8 h 49 min 52 s
